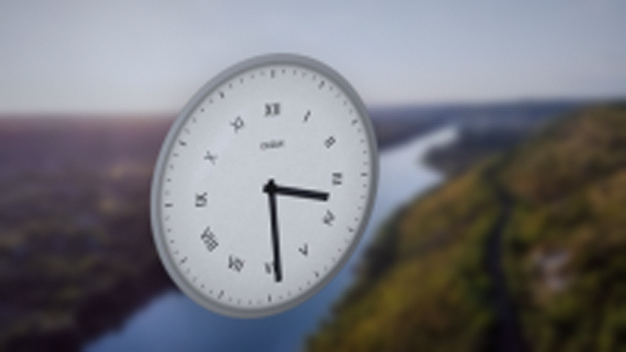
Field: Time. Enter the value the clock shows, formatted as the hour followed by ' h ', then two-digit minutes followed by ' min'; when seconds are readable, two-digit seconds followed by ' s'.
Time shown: 3 h 29 min
